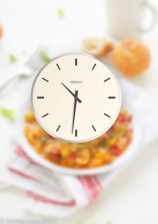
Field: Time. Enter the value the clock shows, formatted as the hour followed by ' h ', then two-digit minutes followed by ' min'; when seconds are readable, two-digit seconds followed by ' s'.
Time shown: 10 h 31 min
